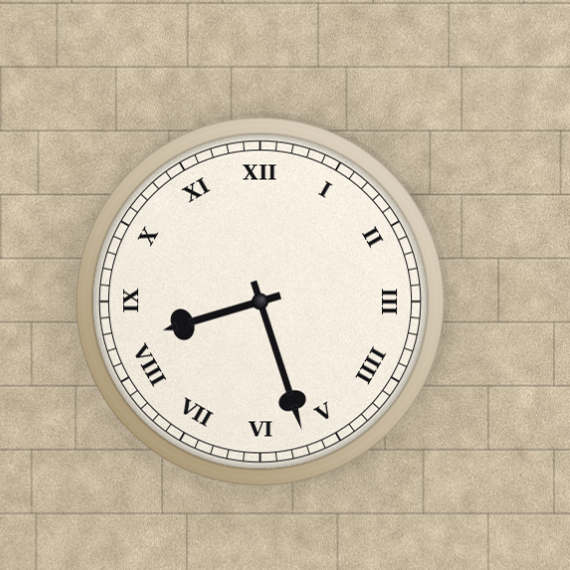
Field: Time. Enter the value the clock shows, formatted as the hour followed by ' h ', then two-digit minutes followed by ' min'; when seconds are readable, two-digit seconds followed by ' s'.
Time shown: 8 h 27 min
